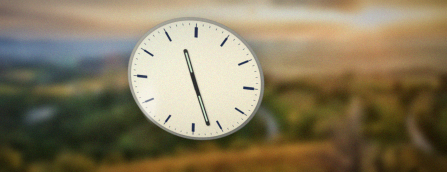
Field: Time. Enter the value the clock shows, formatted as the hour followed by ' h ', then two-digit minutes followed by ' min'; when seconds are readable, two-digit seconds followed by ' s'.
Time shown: 11 h 27 min
